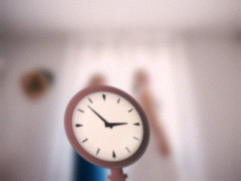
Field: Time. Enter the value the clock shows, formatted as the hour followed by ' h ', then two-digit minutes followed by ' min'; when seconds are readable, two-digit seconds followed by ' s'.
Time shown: 2 h 53 min
